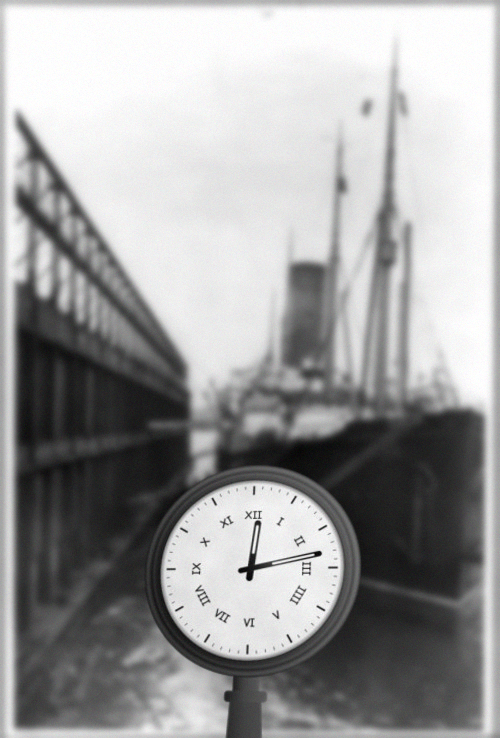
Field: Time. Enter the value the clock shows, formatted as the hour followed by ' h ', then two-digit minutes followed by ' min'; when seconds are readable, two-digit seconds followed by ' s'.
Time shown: 12 h 13 min
